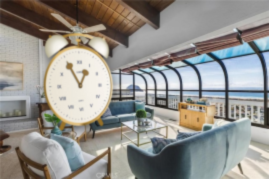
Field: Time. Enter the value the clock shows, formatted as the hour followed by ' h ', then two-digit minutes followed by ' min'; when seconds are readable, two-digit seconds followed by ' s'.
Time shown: 12 h 55 min
